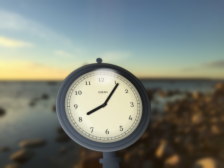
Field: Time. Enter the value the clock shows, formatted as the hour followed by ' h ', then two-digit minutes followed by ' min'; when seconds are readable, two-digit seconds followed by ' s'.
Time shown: 8 h 06 min
